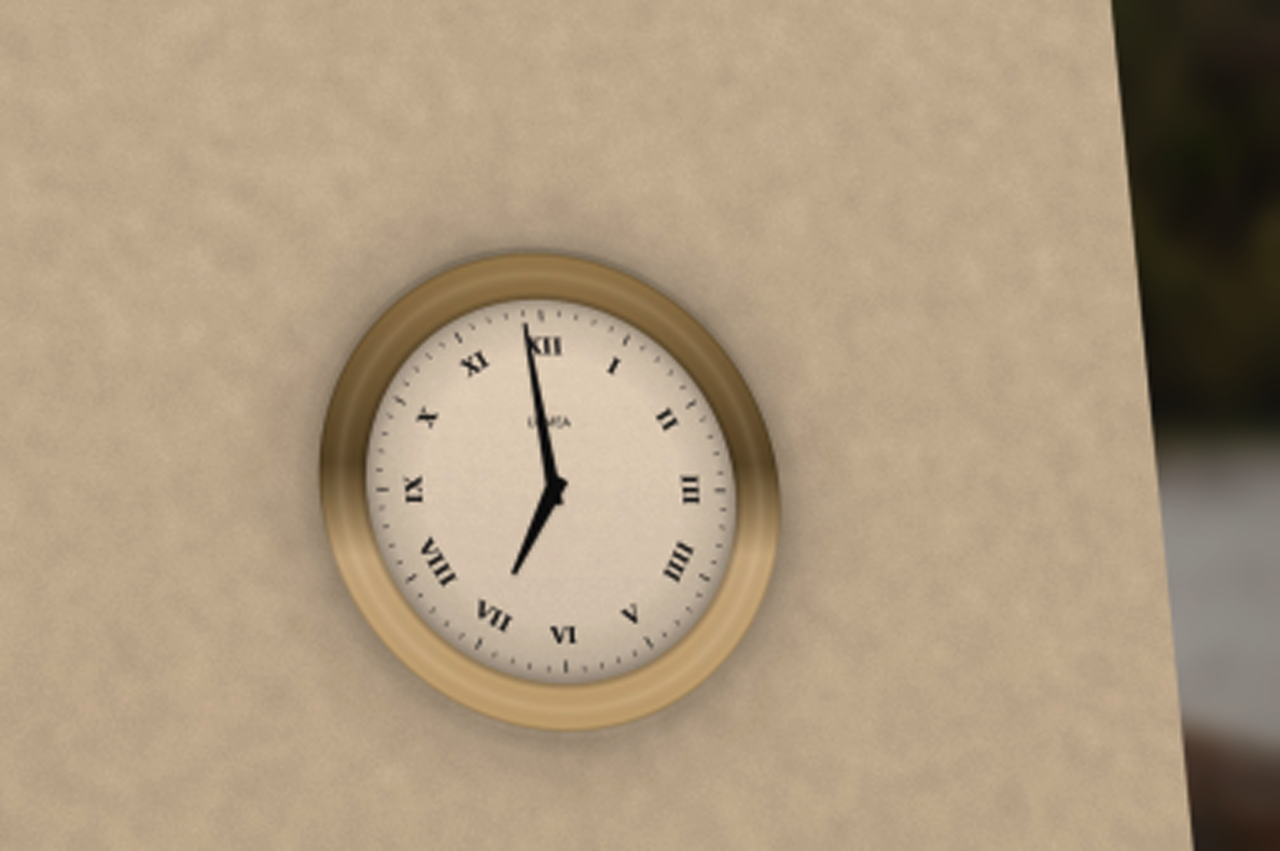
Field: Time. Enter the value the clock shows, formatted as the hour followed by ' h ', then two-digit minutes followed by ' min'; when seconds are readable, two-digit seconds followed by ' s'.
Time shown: 6 h 59 min
